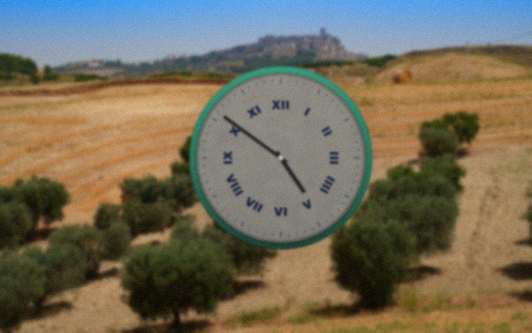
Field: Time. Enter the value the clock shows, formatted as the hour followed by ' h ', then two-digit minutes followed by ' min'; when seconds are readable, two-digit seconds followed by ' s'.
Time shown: 4 h 51 min
